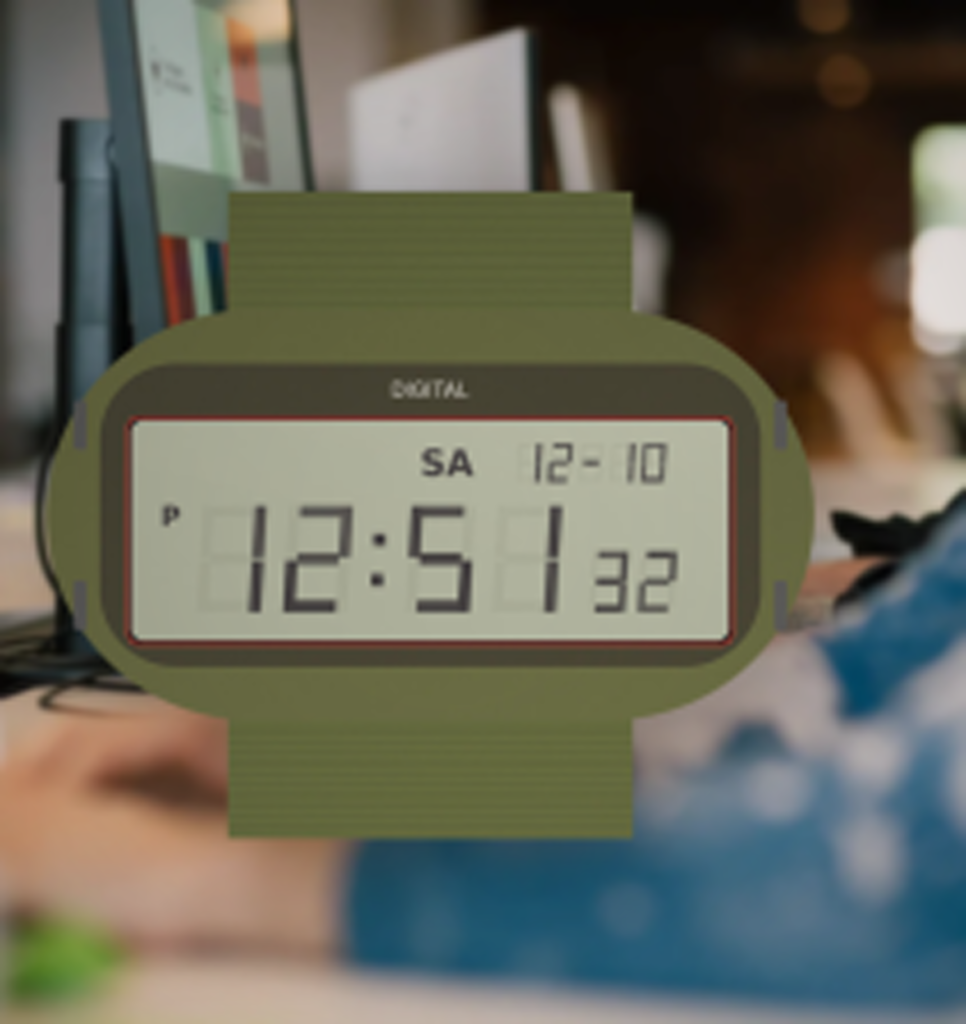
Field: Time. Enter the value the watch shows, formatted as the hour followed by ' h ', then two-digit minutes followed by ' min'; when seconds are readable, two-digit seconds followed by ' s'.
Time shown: 12 h 51 min 32 s
